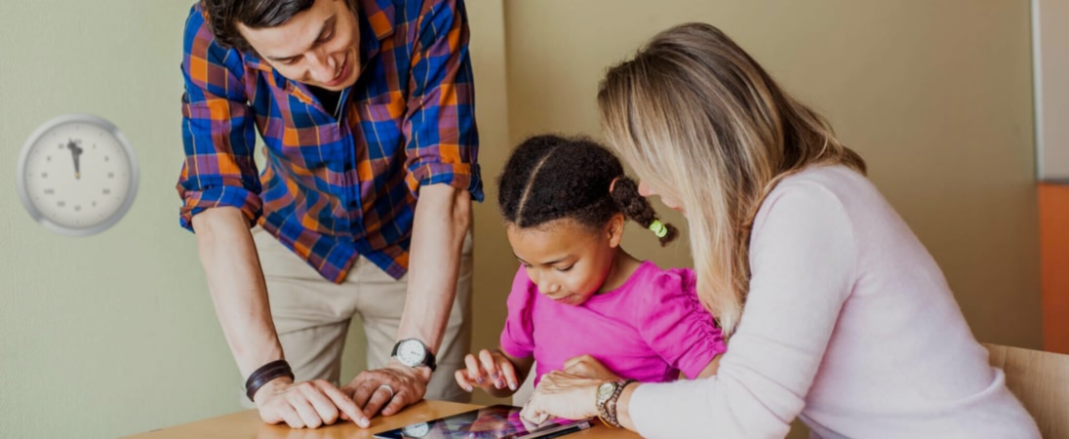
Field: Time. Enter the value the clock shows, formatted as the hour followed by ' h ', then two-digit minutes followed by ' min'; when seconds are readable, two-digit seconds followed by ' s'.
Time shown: 11 h 58 min
